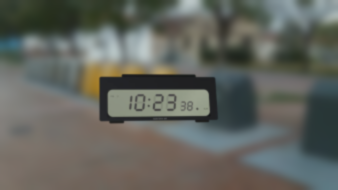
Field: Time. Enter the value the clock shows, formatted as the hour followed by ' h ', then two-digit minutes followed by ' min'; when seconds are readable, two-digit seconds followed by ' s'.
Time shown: 10 h 23 min 38 s
